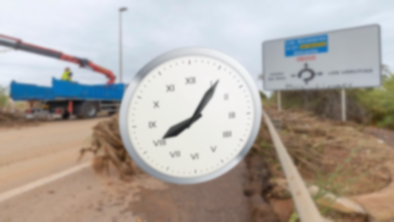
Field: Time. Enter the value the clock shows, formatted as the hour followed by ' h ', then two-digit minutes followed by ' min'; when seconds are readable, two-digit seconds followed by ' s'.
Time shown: 8 h 06 min
